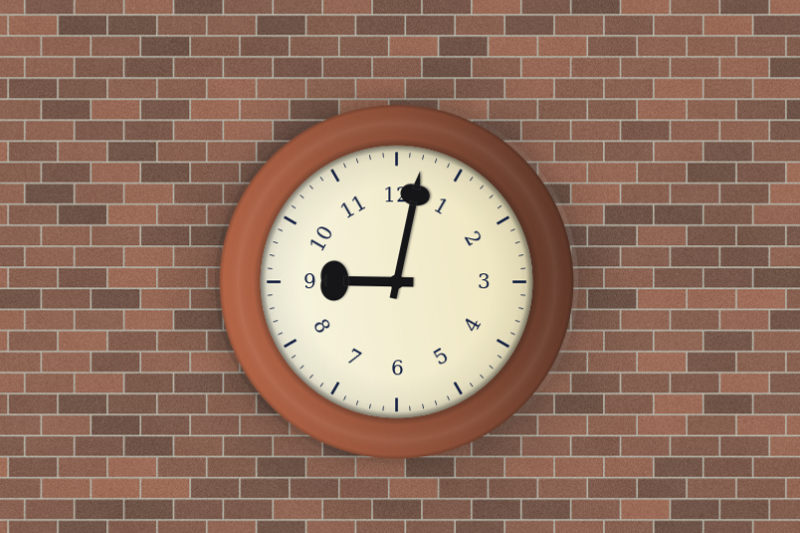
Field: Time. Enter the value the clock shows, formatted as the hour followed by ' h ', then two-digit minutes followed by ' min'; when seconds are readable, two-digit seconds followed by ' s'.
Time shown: 9 h 02 min
